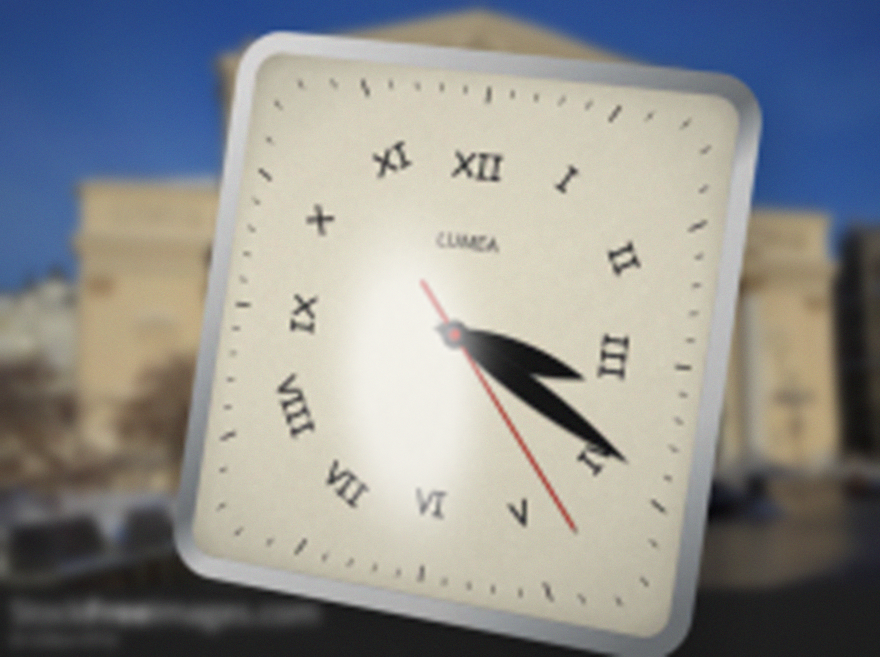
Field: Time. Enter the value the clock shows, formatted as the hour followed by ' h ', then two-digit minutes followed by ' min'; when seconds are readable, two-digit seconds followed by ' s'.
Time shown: 3 h 19 min 23 s
